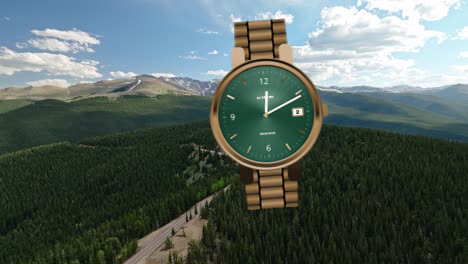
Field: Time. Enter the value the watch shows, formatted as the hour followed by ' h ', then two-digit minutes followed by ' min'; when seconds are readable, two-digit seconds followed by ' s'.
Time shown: 12 h 11 min
